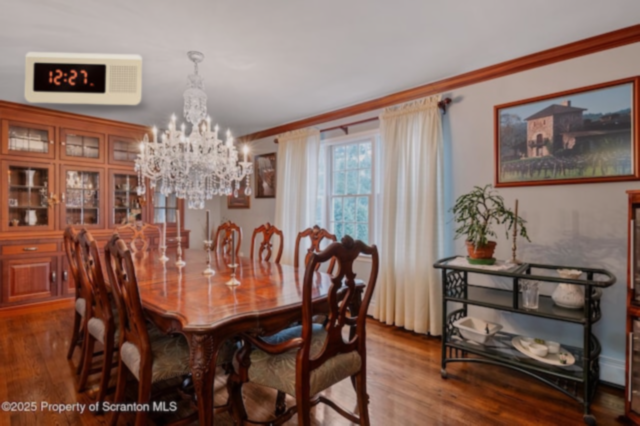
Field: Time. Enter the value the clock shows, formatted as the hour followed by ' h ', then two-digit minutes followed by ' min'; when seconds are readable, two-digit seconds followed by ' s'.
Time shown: 12 h 27 min
